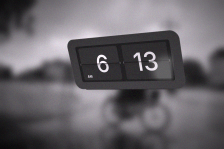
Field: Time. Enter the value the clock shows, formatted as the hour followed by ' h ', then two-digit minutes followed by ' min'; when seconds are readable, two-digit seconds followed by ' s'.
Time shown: 6 h 13 min
